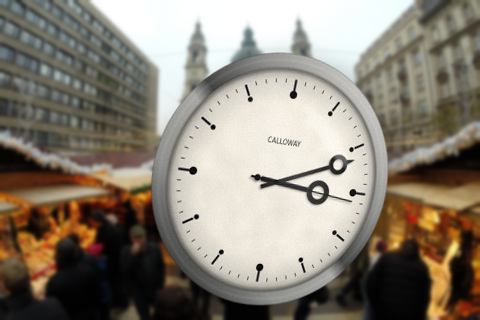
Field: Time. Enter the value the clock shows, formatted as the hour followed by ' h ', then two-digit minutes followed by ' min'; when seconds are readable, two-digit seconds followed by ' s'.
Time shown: 3 h 11 min 16 s
